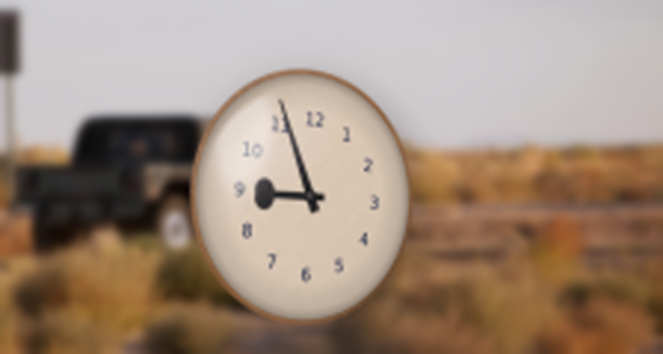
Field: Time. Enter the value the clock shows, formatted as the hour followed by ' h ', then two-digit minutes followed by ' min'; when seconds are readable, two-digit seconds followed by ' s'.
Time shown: 8 h 56 min
